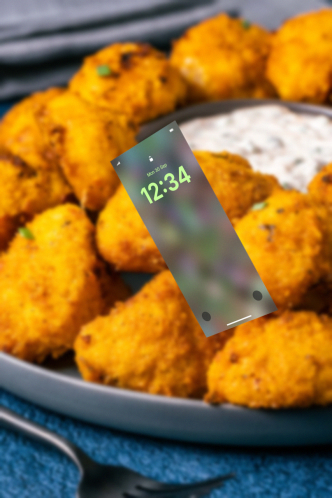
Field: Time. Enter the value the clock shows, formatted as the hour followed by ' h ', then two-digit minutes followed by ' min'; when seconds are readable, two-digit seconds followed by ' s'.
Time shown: 12 h 34 min
